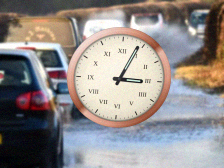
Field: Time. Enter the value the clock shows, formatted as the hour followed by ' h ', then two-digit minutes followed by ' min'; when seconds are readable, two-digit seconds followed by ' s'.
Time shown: 3 h 04 min
